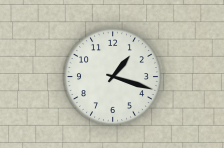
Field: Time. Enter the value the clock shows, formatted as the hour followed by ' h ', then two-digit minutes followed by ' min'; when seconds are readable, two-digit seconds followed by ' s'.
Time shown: 1 h 18 min
